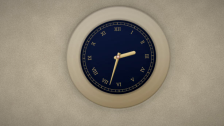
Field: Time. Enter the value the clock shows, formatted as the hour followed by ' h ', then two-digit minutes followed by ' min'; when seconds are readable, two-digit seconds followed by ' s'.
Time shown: 2 h 33 min
